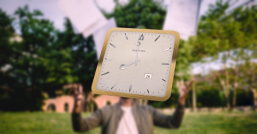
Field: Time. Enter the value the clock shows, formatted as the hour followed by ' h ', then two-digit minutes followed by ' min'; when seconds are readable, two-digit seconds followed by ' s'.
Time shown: 7 h 59 min
